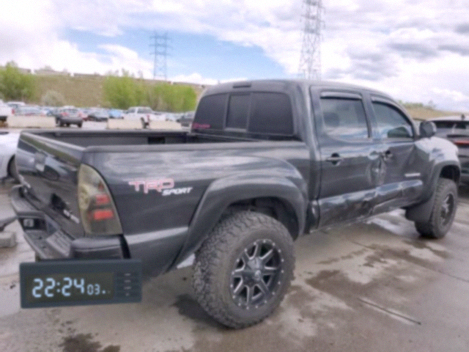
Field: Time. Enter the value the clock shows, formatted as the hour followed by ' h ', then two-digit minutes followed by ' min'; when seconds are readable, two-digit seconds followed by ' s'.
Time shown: 22 h 24 min
